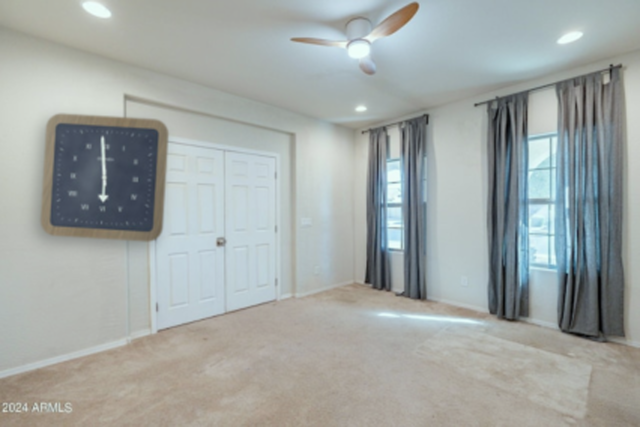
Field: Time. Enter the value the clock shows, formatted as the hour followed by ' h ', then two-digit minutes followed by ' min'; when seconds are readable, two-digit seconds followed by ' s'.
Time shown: 5 h 59 min
